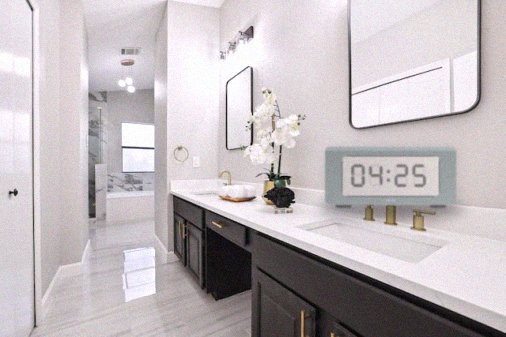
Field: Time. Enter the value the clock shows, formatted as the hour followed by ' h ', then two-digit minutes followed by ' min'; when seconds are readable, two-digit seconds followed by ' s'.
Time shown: 4 h 25 min
